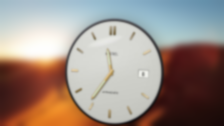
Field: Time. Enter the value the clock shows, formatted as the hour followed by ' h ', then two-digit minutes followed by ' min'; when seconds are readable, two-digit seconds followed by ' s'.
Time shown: 11 h 36 min
